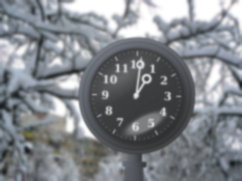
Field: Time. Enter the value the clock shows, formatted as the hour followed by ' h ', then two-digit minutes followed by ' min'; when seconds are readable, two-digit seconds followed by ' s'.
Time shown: 1 h 01 min
